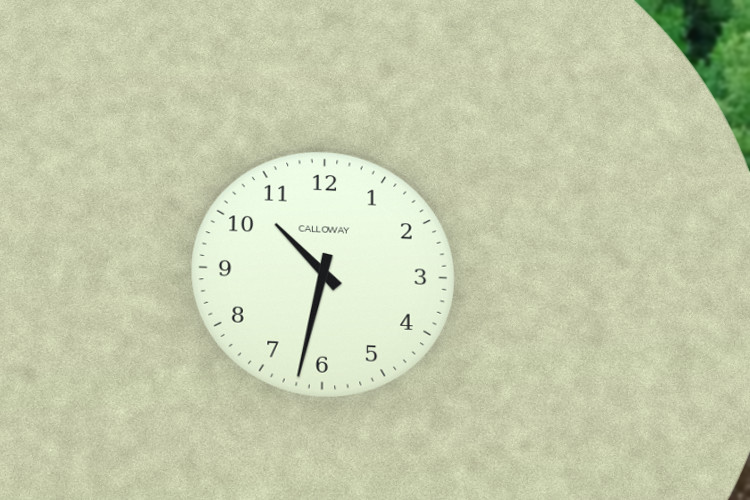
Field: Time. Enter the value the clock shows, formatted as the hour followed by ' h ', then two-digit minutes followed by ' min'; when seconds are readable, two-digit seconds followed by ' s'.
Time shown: 10 h 32 min
